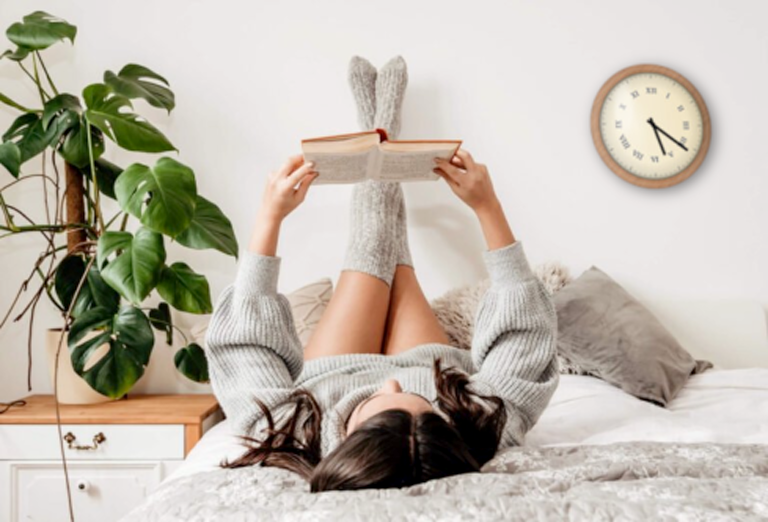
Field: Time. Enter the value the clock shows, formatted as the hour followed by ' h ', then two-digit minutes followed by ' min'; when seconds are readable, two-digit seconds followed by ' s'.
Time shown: 5 h 21 min
